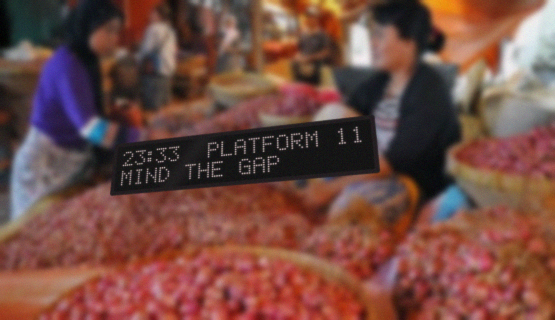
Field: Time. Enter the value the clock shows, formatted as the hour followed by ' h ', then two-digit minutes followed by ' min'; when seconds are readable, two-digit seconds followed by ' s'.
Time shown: 23 h 33 min
